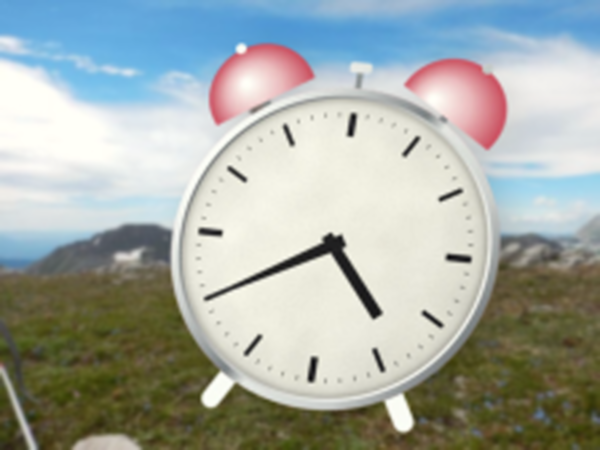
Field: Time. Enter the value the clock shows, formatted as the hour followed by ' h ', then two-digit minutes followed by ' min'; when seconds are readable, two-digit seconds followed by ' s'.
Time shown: 4 h 40 min
